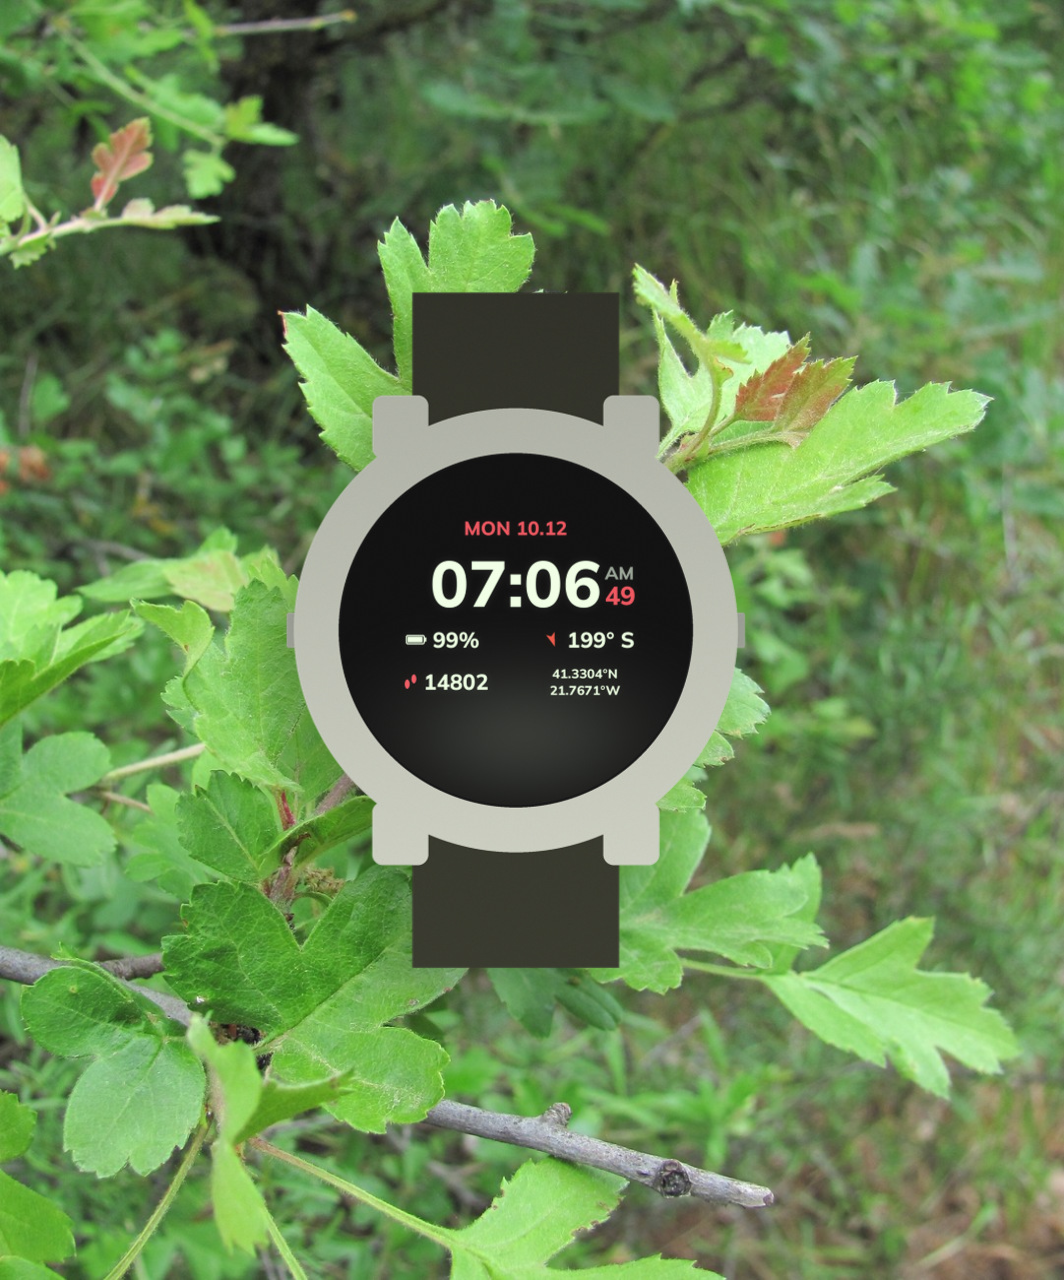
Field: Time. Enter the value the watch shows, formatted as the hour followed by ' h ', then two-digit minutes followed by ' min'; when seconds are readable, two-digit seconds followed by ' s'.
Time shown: 7 h 06 min 49 s
